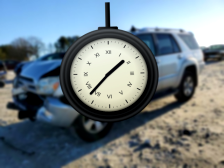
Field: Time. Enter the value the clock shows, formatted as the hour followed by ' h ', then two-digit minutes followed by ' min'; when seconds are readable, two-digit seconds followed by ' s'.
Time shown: 1 h 37 min
